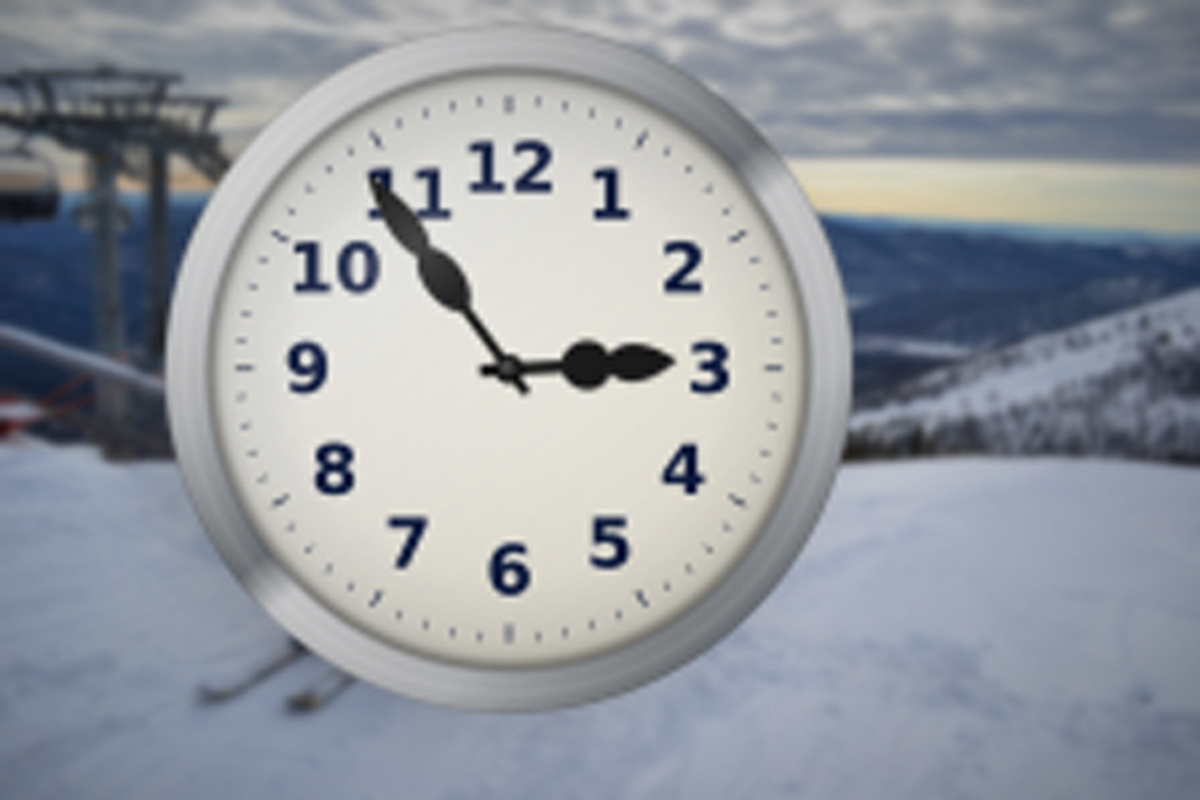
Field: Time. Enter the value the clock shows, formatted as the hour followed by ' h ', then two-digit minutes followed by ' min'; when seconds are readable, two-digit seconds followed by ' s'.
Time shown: 2 h 54 min
